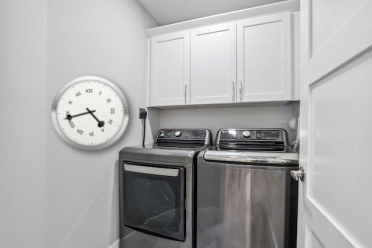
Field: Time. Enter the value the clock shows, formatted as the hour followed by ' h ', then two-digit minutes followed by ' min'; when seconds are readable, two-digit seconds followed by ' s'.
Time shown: 4 h 43 min
